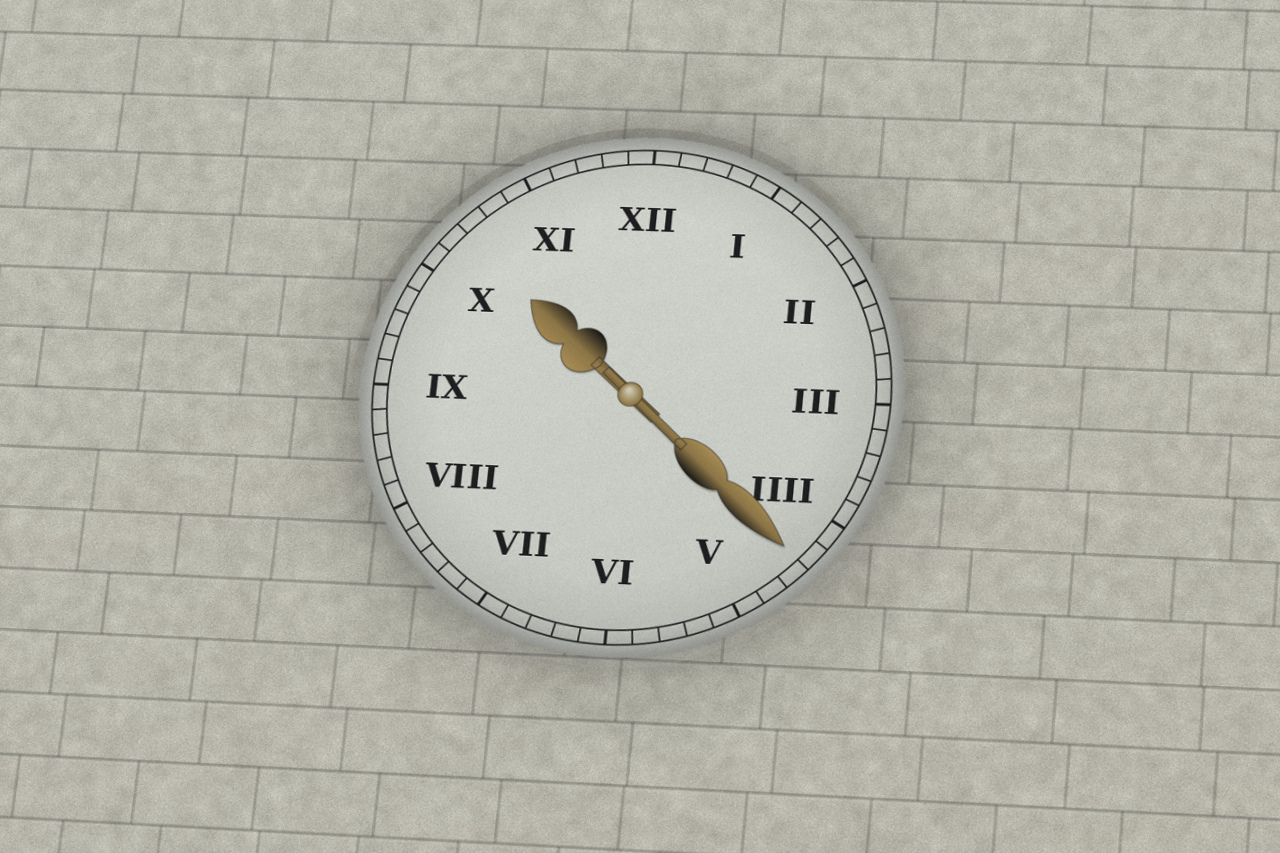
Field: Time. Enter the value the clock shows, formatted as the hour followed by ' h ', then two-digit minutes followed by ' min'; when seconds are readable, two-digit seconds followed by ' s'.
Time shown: 10 h 22 min
